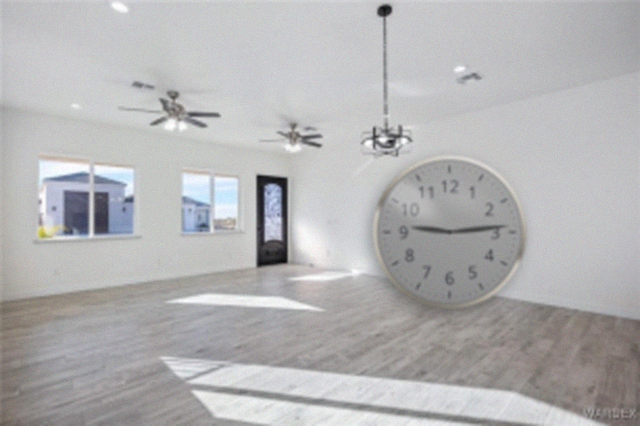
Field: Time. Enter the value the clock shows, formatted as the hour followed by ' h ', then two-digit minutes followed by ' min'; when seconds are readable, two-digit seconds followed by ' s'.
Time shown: 9 h 14 min
